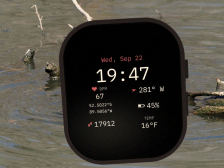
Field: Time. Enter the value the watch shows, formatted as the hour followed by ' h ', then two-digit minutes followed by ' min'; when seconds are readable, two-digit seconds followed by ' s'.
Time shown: 19 h 47 min
